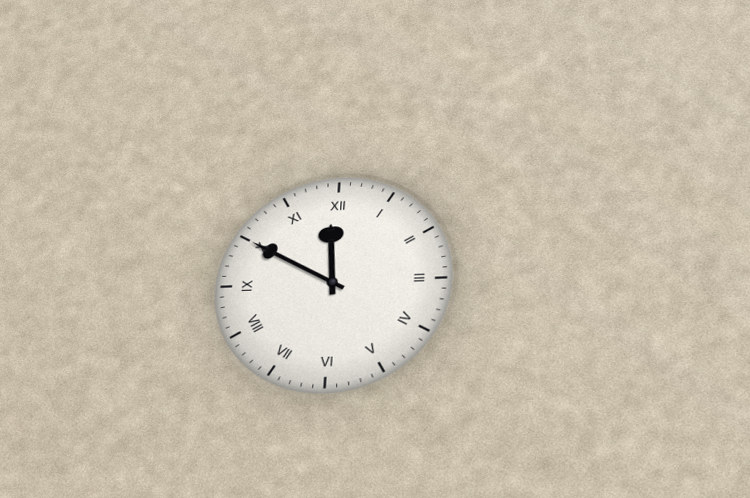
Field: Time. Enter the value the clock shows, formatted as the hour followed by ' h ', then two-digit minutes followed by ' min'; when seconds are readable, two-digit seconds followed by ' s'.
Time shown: 11 h 50 min
